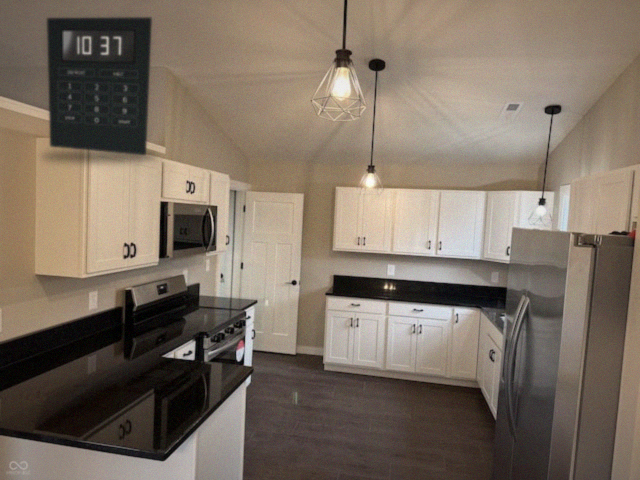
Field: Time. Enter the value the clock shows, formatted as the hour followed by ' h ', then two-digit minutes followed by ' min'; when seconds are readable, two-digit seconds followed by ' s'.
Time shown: 10 h 37 min
